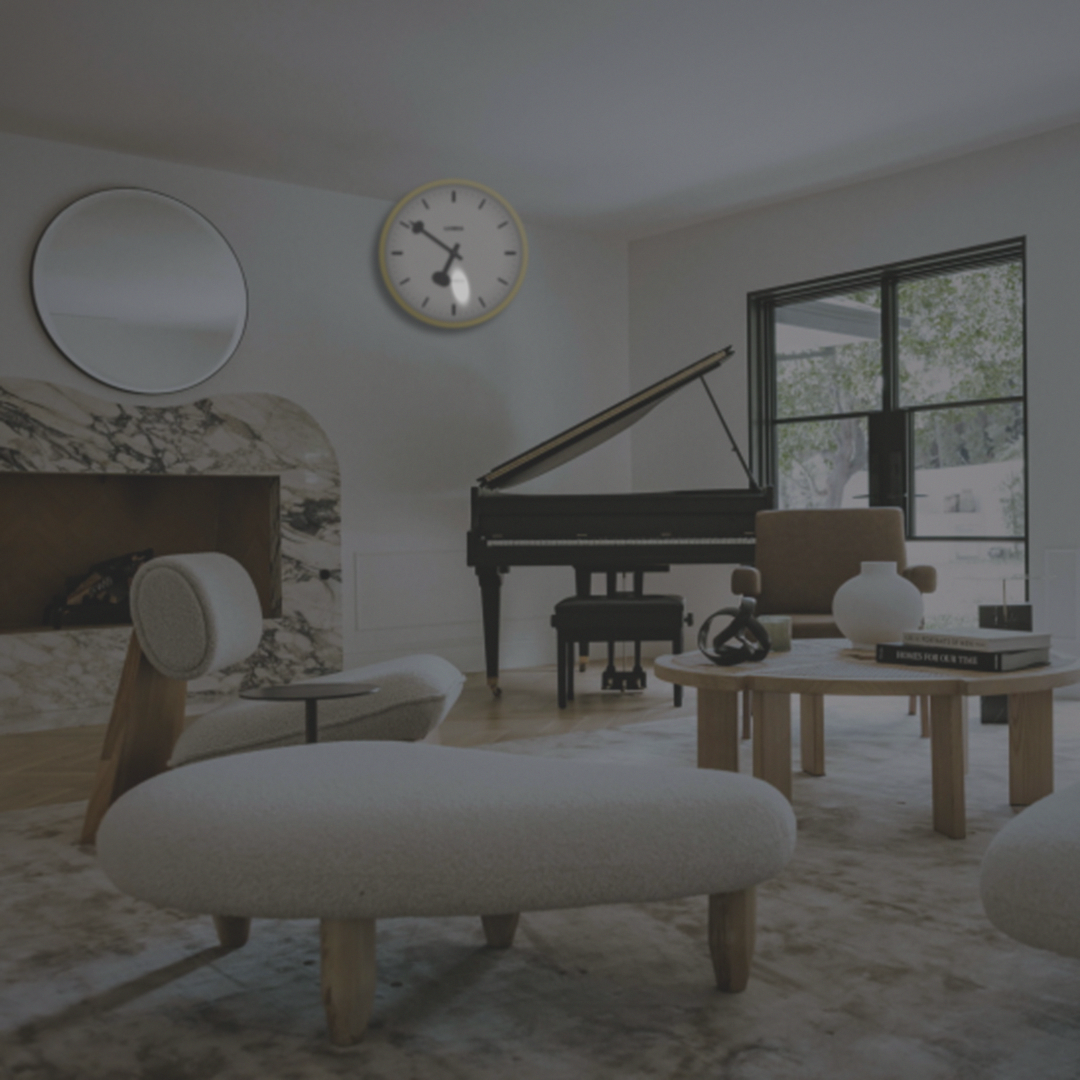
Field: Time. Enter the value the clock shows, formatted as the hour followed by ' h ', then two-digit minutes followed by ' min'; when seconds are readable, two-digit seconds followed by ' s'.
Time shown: 6 h 51 min
